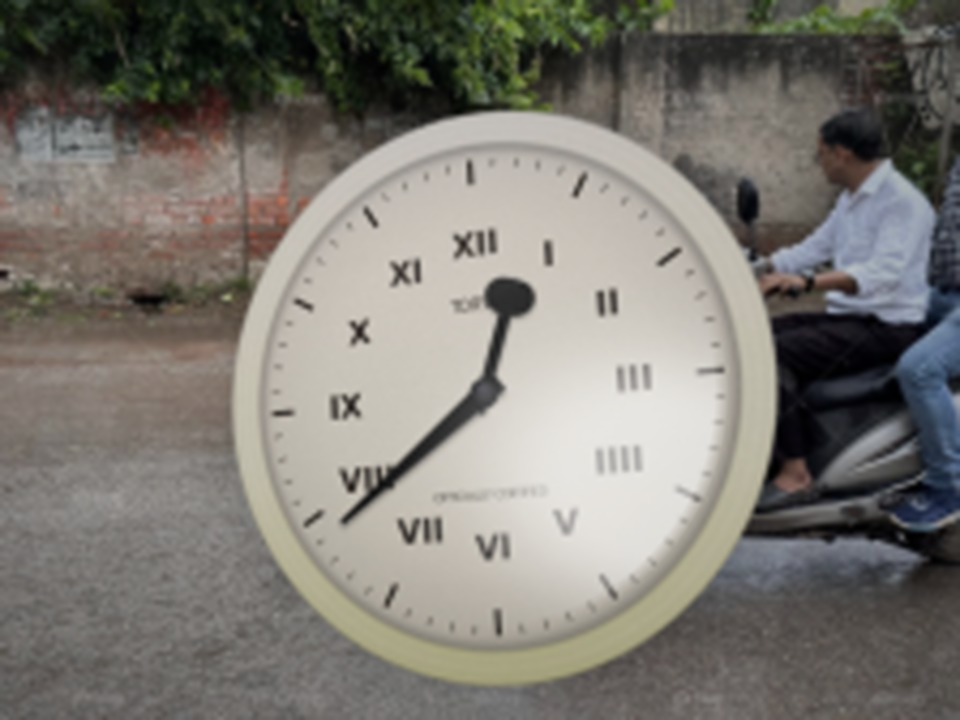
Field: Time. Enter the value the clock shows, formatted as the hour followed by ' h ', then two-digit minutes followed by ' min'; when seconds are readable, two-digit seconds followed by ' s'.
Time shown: 12 h 39 min
